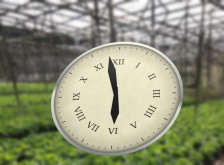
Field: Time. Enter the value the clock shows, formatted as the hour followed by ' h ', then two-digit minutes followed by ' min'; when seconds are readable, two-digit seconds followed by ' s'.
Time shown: 5 h 58 min
